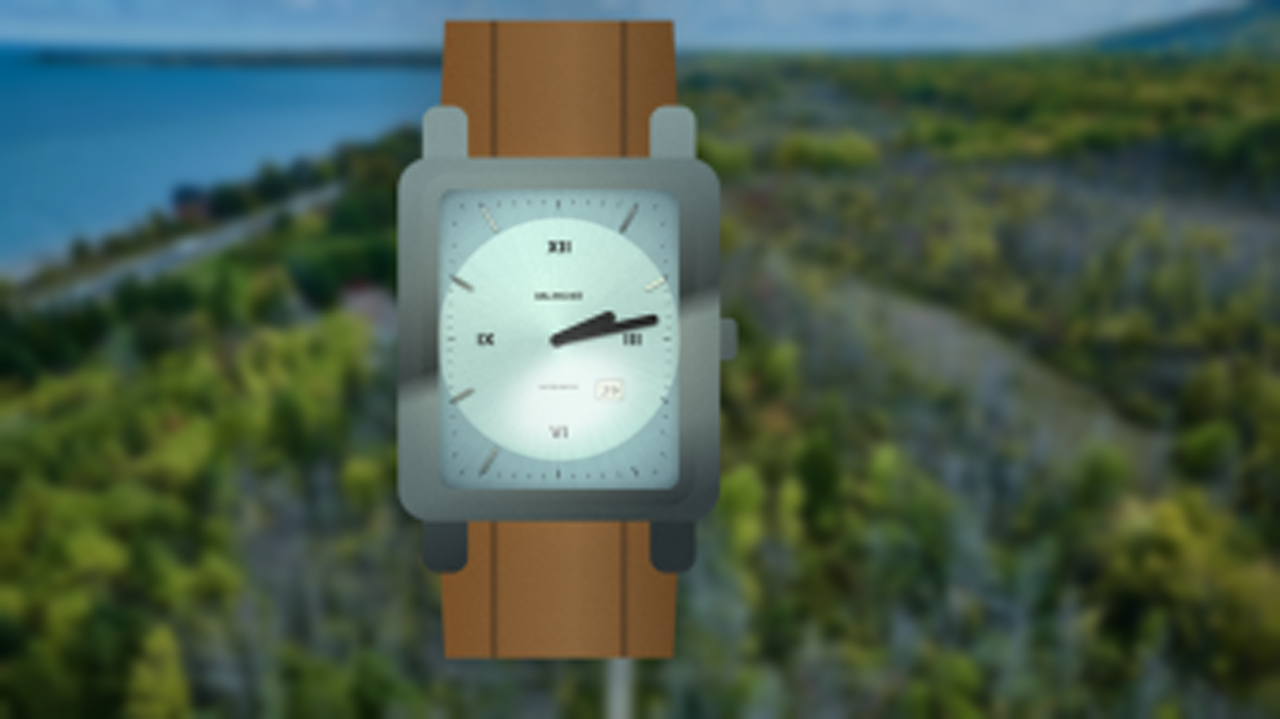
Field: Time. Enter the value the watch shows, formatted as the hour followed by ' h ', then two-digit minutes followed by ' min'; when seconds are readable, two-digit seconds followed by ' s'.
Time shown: 2 h 13 min
